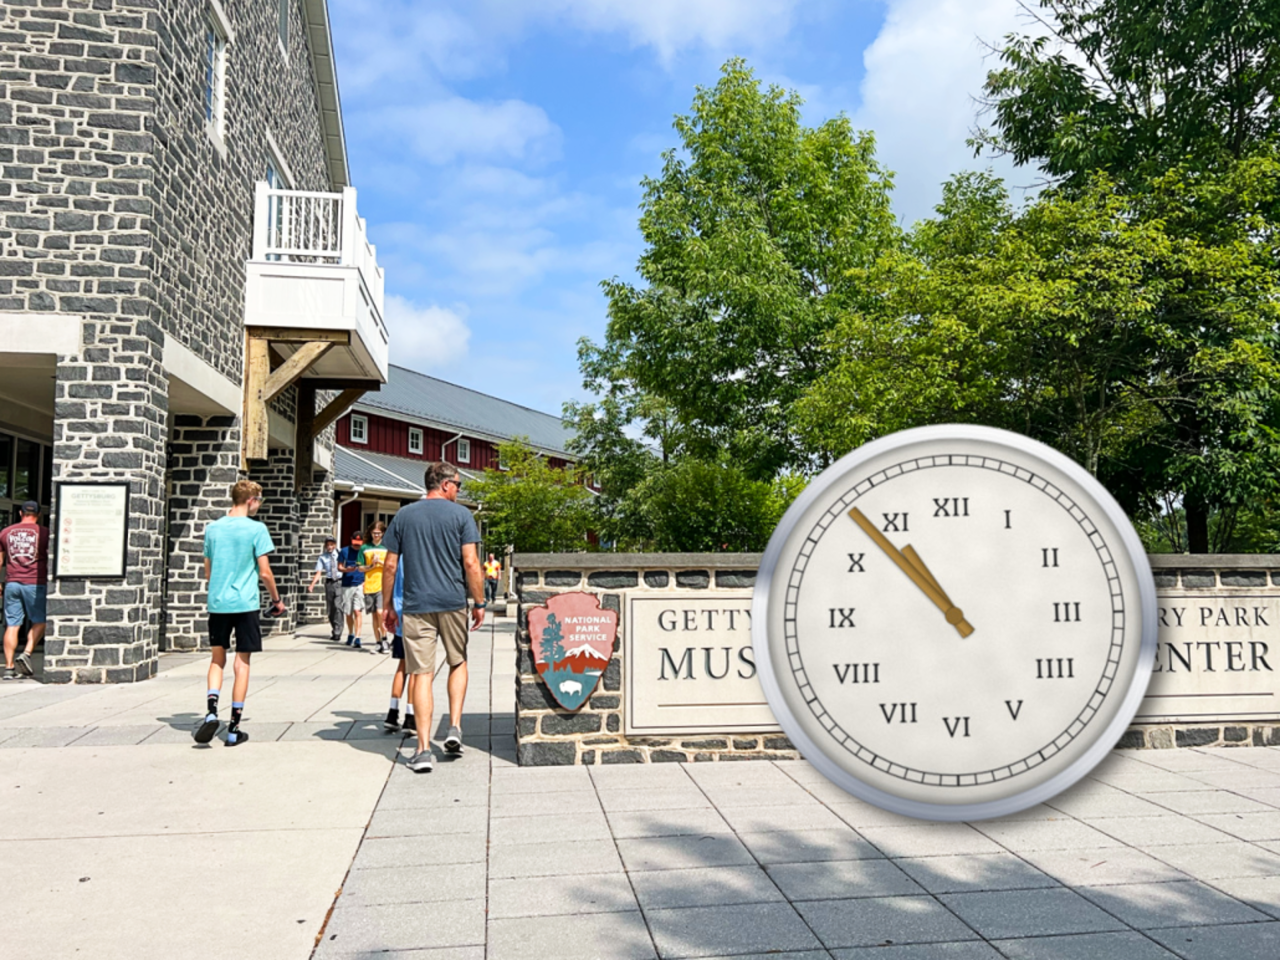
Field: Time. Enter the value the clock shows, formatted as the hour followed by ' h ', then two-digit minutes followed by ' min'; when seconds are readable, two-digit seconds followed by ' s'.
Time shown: 10 h 53 min
